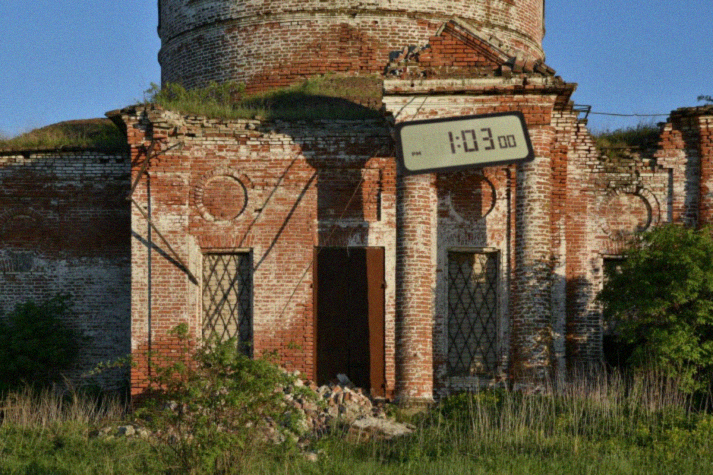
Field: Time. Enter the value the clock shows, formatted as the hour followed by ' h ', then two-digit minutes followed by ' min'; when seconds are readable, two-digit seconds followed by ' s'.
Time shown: 1 h 03 min 00 s
